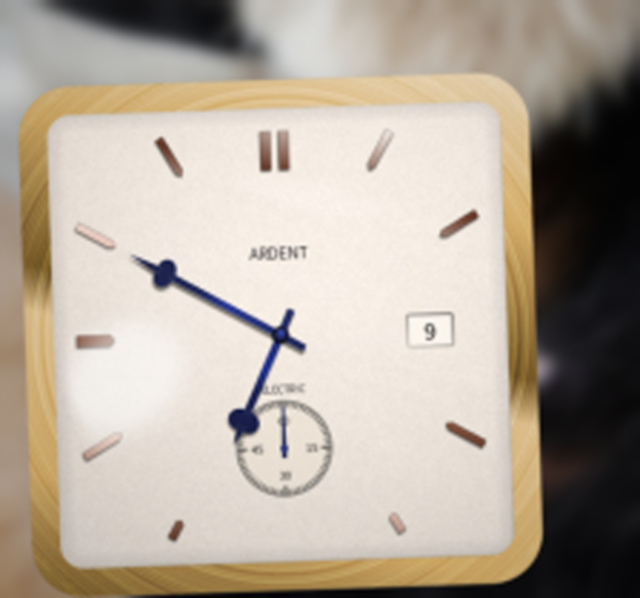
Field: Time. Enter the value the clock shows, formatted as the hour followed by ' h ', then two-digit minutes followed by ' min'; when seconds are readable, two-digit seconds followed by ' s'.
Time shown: 6 h 50 min
